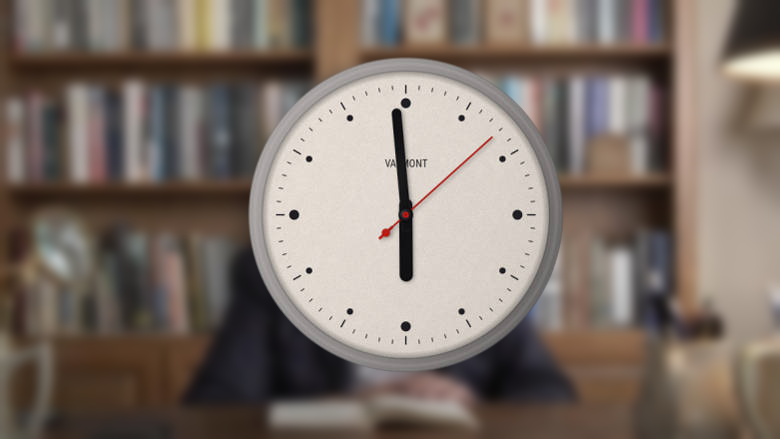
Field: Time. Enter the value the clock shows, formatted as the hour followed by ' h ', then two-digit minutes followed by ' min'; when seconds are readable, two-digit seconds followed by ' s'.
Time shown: 5 h 59 min 08 s
